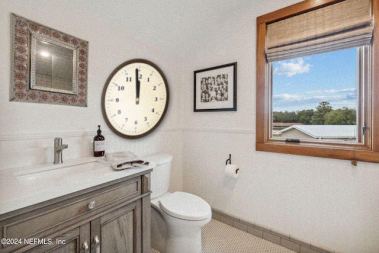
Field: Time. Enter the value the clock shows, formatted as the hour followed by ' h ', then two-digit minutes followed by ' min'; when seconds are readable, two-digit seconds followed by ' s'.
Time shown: 11 h 59 min
